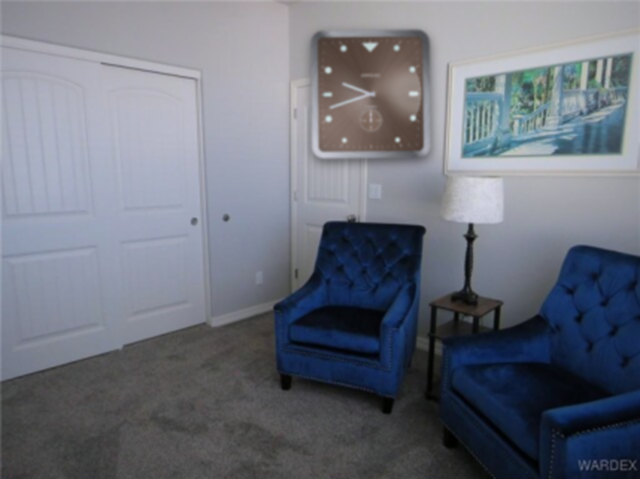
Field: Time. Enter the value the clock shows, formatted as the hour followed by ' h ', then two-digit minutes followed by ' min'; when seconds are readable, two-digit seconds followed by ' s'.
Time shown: 9 h 42 min
